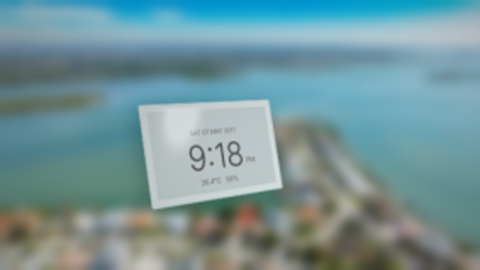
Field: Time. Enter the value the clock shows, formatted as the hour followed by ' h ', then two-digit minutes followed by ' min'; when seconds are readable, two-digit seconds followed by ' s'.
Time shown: 9 h 18 min
